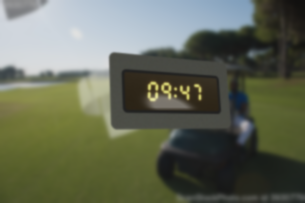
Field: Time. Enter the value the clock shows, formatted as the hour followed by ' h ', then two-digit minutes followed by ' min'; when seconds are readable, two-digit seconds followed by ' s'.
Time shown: 9 h 47 min
